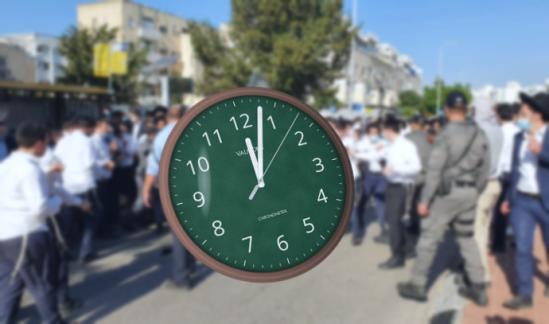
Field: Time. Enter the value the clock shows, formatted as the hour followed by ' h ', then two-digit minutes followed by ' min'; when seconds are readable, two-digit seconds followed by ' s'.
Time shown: 12 h 03 min 08 s
